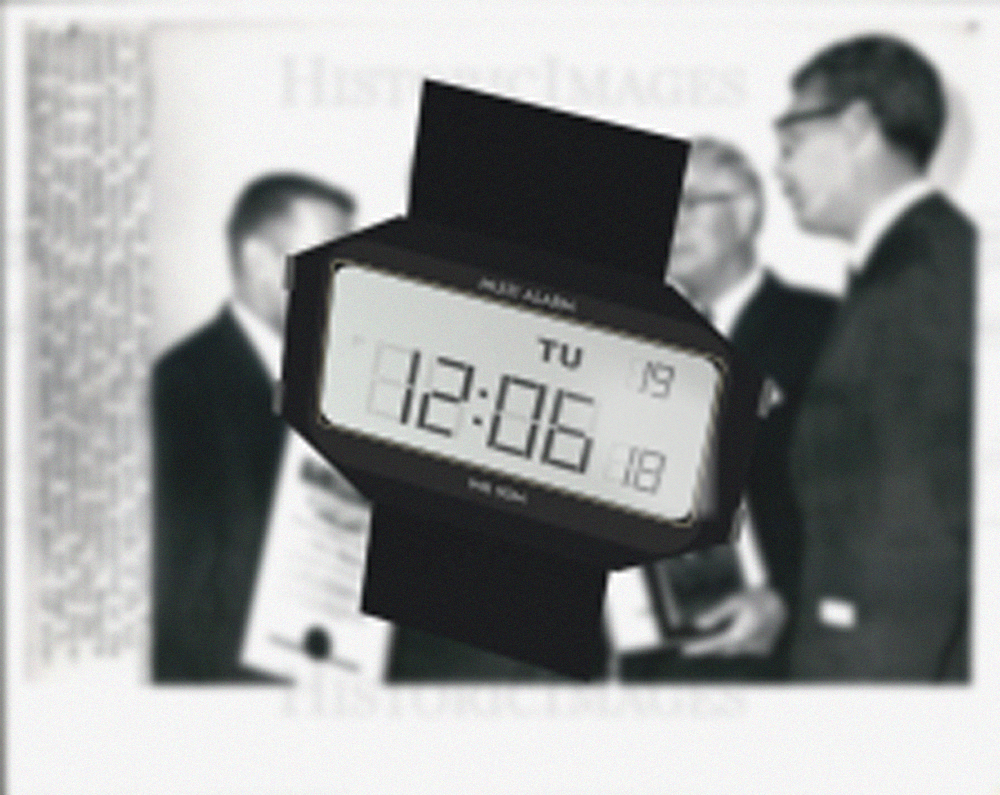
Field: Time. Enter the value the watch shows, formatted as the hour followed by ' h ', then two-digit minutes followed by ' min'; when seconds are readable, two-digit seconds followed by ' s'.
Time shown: 12 h 06 min 18 s
